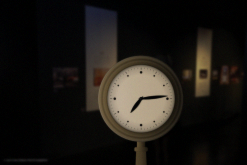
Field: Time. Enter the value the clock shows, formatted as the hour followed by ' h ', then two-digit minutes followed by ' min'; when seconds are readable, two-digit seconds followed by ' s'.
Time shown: 7 h 14 min
